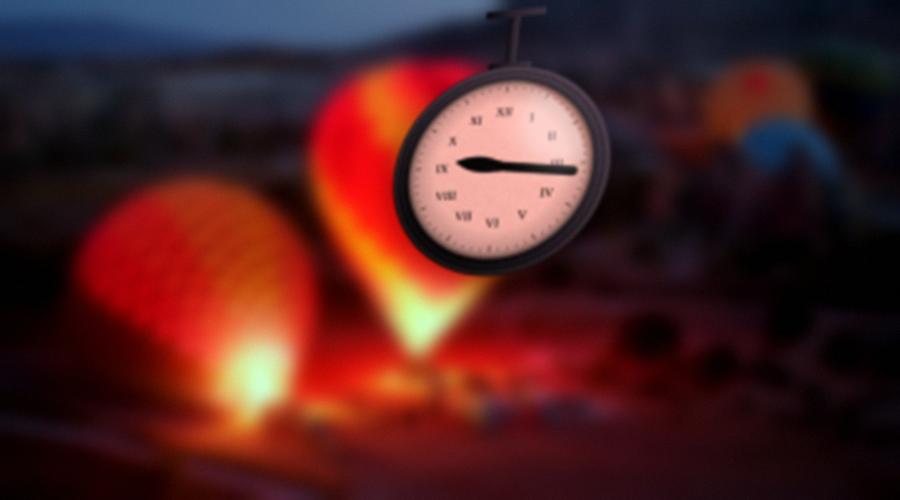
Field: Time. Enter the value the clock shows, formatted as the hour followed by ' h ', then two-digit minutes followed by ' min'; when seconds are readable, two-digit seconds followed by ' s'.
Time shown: 9 h 16 min
